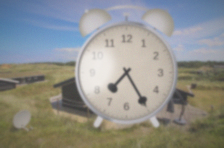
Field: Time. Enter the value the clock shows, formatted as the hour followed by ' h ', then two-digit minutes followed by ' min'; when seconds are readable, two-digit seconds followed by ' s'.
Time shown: 7 h 25 min
